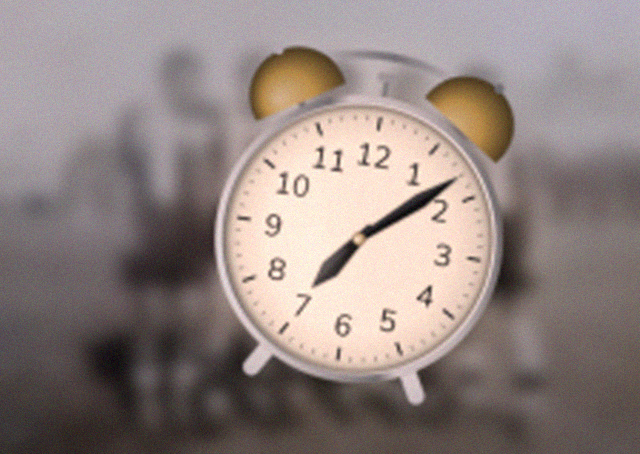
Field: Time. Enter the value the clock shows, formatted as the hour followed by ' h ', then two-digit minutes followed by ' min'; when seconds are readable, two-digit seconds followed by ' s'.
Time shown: 7 h 08 min
